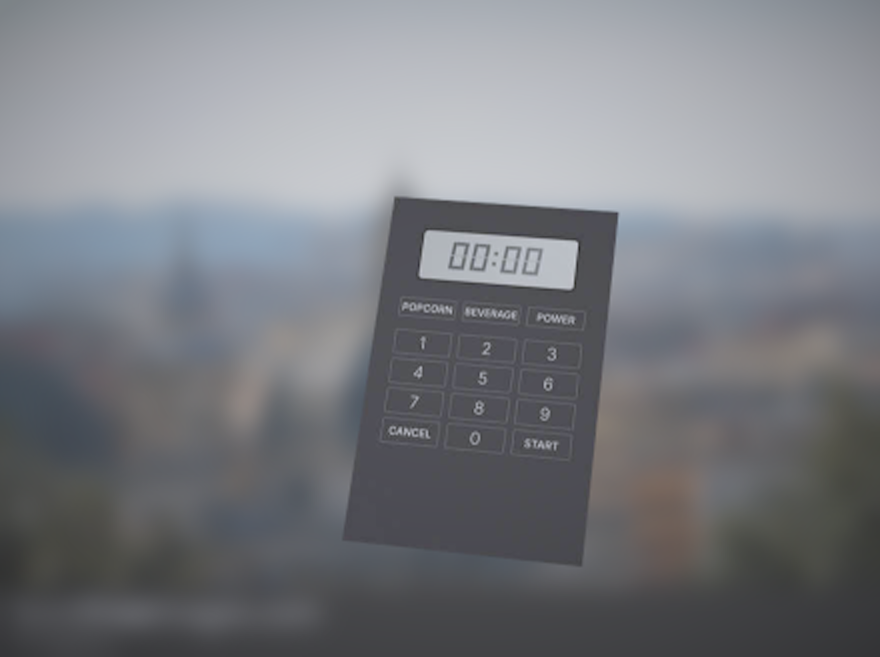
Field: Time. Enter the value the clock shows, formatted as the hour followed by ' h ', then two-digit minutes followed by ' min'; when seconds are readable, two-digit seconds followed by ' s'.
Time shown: 0 h 00 min
